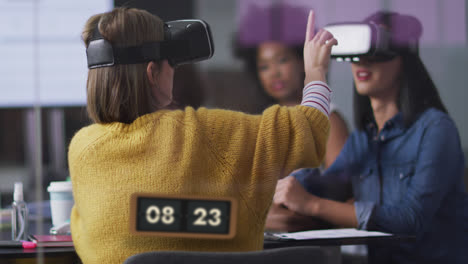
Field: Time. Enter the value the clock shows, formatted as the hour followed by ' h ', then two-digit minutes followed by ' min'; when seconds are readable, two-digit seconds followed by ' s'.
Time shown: 8 h 23 min
